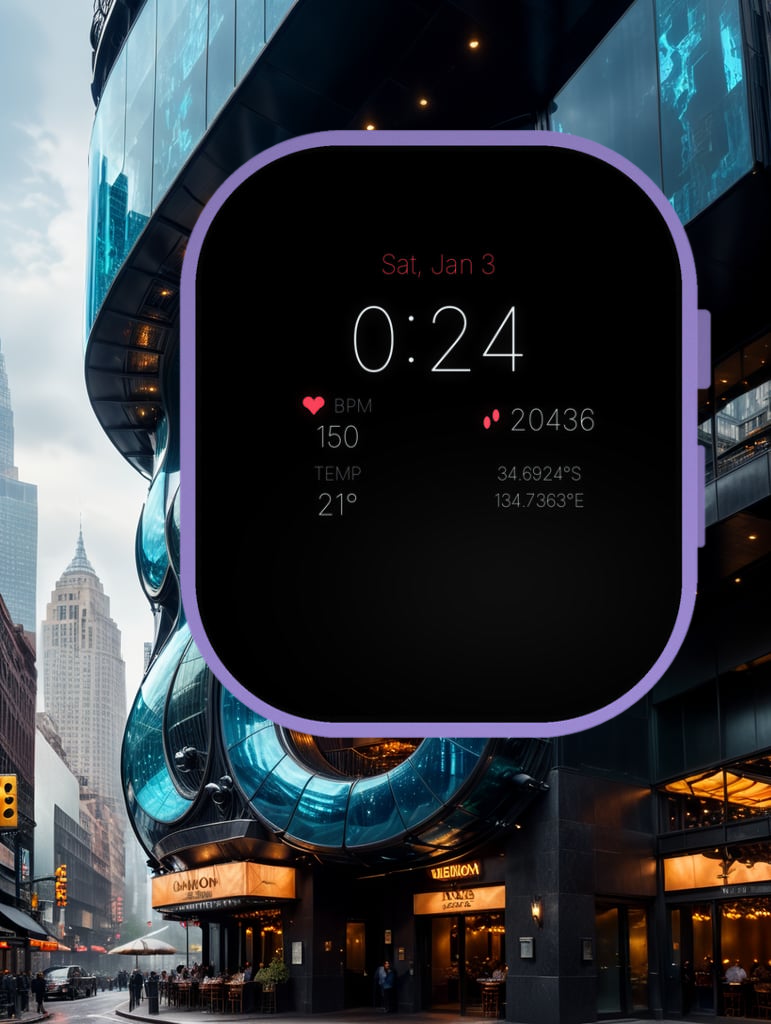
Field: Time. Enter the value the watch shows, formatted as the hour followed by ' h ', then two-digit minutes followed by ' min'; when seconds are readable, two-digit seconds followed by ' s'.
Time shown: 0 h 24 min
